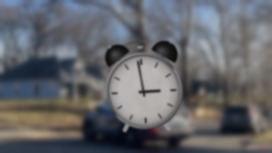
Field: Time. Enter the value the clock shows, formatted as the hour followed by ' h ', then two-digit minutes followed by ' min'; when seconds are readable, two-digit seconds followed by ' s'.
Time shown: 2 h 59 min
